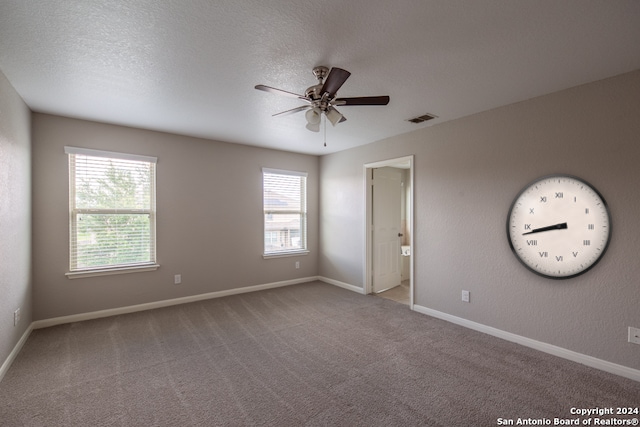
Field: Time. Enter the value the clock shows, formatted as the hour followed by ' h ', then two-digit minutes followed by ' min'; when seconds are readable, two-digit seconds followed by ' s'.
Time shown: 8 h 43 min
